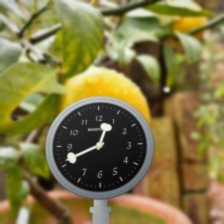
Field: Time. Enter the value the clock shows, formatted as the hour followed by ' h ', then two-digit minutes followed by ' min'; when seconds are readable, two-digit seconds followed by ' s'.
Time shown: 12 h 41 min
